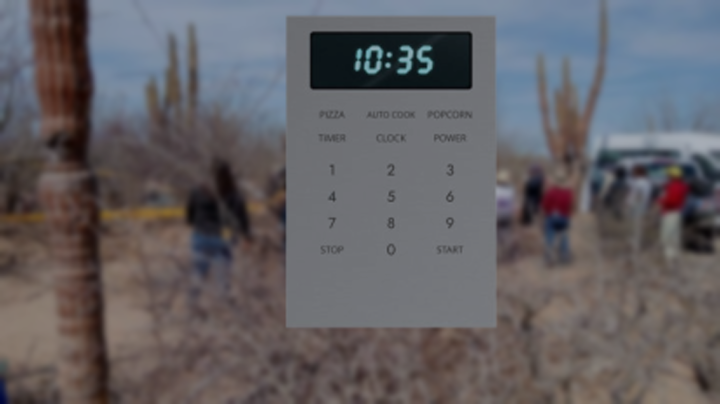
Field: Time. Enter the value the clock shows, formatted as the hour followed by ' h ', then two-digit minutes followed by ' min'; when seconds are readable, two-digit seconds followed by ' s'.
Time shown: 10 h 35 min
